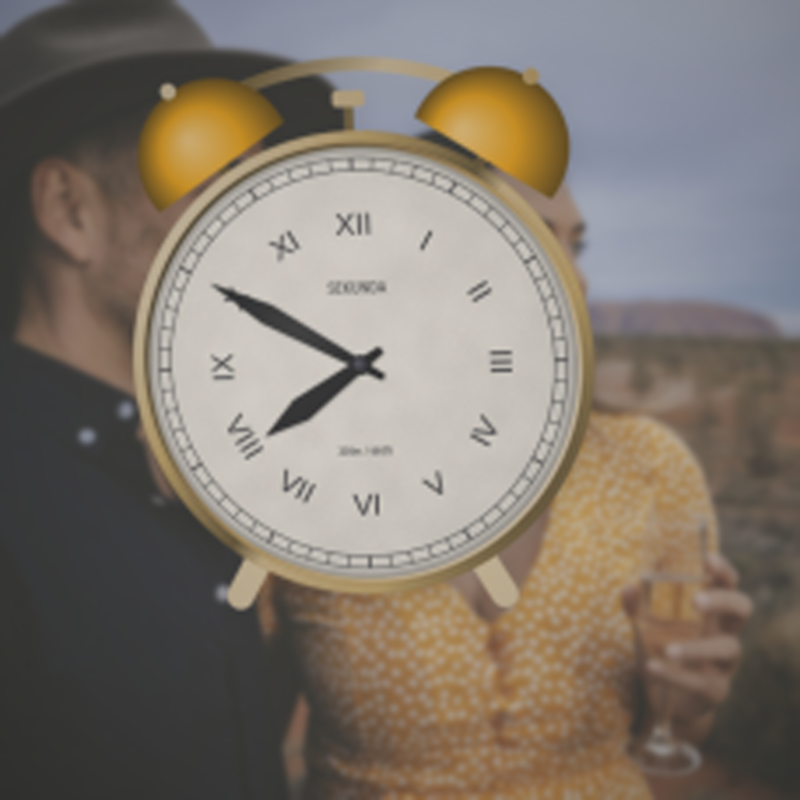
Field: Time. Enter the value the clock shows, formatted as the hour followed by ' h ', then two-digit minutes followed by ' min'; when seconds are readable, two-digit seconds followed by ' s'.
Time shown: 7 h 50 min
